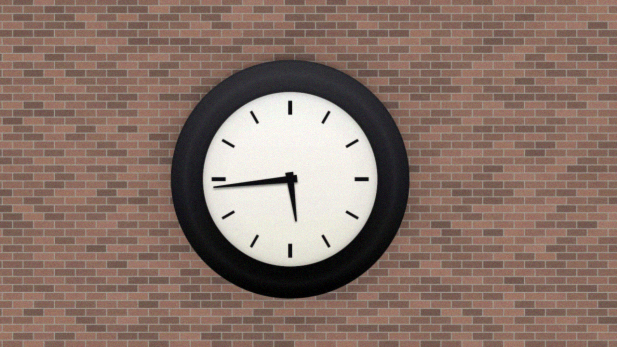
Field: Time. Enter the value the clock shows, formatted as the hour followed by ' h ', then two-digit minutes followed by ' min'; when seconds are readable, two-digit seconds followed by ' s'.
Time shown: 5 h 44 min
